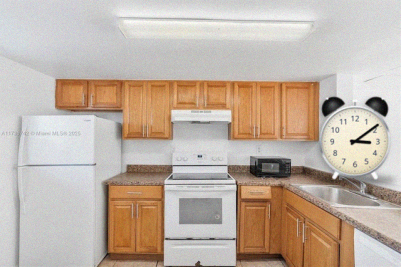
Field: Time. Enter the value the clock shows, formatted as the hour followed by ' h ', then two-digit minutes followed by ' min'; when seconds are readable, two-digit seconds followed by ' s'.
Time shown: 3 h 09 min
